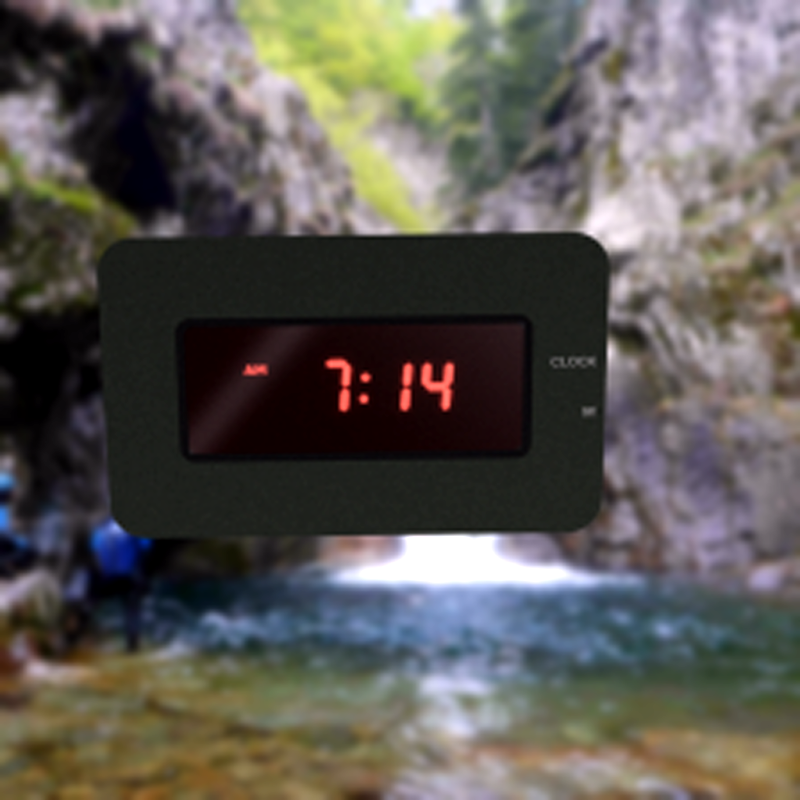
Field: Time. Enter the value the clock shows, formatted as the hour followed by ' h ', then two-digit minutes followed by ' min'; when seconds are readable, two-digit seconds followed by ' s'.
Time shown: 7 h 14 min
